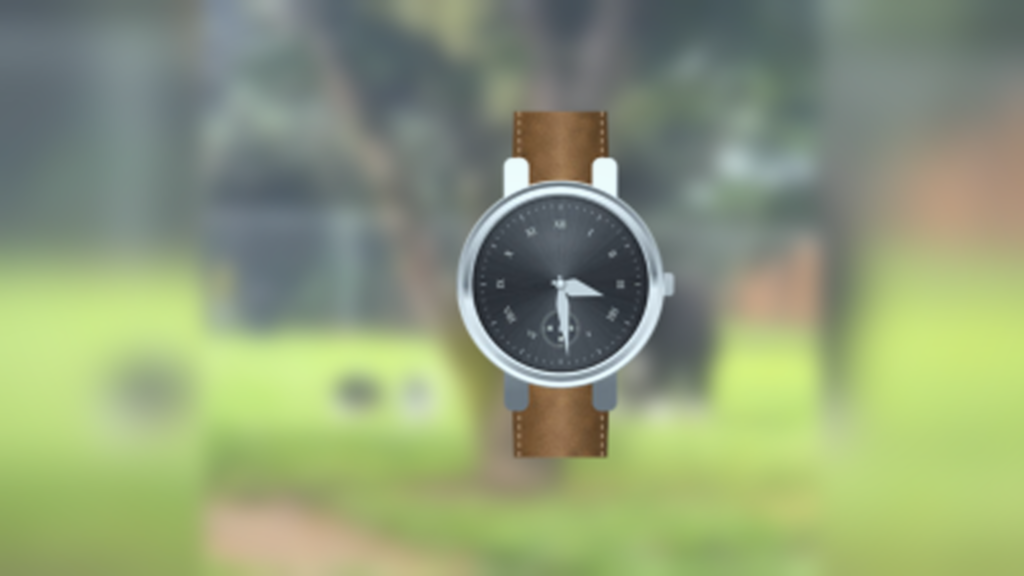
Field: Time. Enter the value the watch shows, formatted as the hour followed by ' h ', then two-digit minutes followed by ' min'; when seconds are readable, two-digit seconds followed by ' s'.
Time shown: 3 h 29 min
